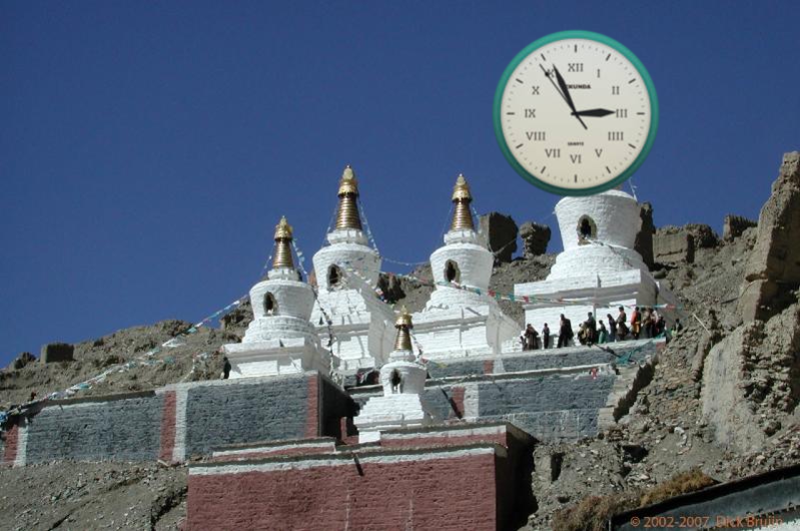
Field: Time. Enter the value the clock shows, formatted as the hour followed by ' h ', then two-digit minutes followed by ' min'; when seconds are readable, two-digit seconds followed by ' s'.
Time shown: 2 h 55 min 54 s
